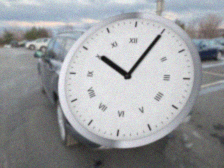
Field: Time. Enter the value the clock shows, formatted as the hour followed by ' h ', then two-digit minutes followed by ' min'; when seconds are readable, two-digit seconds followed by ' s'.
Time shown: 10 h 05 min
